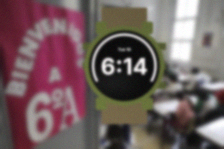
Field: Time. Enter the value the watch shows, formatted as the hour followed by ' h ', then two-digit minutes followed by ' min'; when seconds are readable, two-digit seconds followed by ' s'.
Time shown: 6 h 14 min
